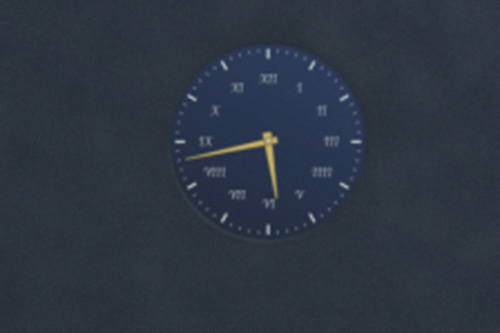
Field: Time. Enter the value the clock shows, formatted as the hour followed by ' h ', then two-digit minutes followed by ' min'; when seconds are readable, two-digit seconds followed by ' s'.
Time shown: 5 h 43 min
